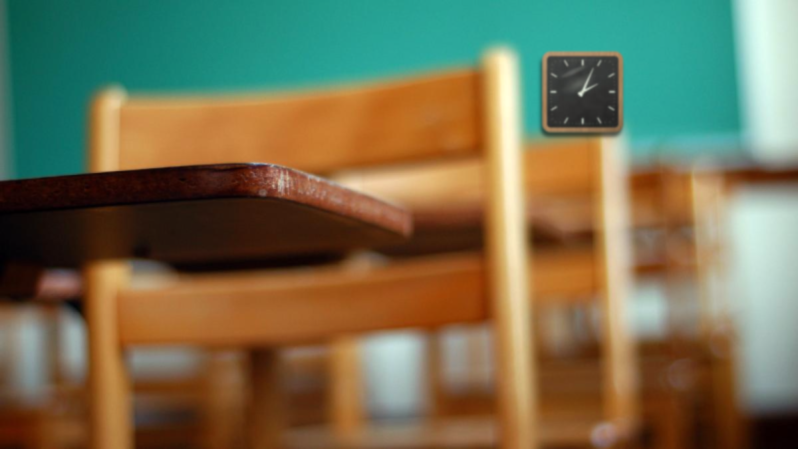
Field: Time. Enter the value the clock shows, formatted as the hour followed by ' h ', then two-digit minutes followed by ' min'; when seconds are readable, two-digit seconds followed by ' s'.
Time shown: 2 h 04 min
